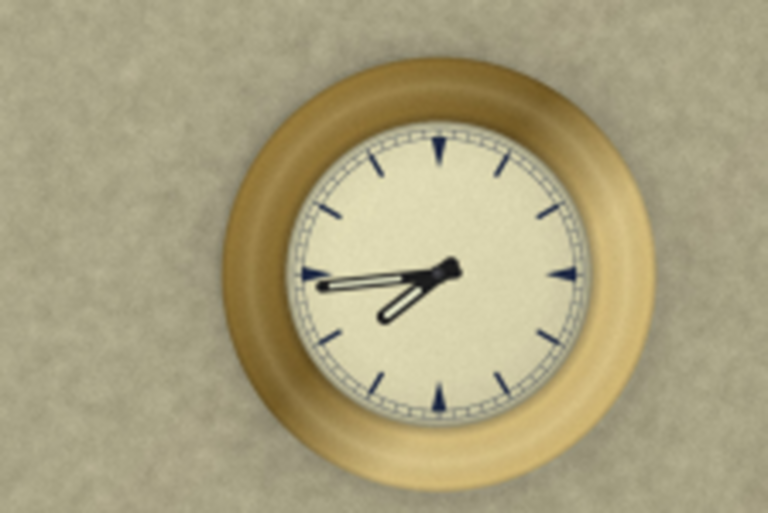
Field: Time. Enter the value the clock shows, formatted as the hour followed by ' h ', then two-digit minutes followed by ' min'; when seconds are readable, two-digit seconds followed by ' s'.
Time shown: 7 h 44 min
